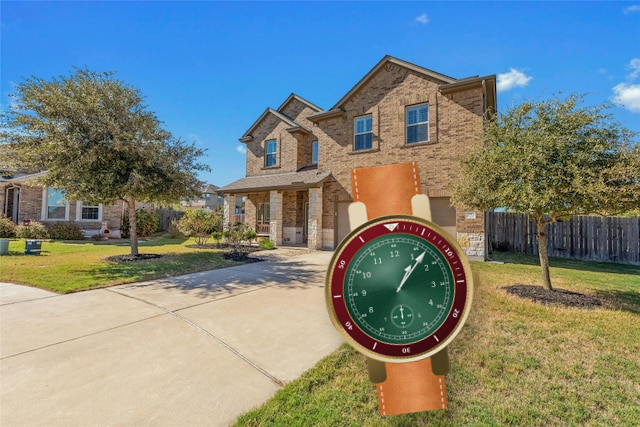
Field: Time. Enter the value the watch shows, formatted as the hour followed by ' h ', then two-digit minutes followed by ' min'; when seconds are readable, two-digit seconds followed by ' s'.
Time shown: 1 h 07 min
